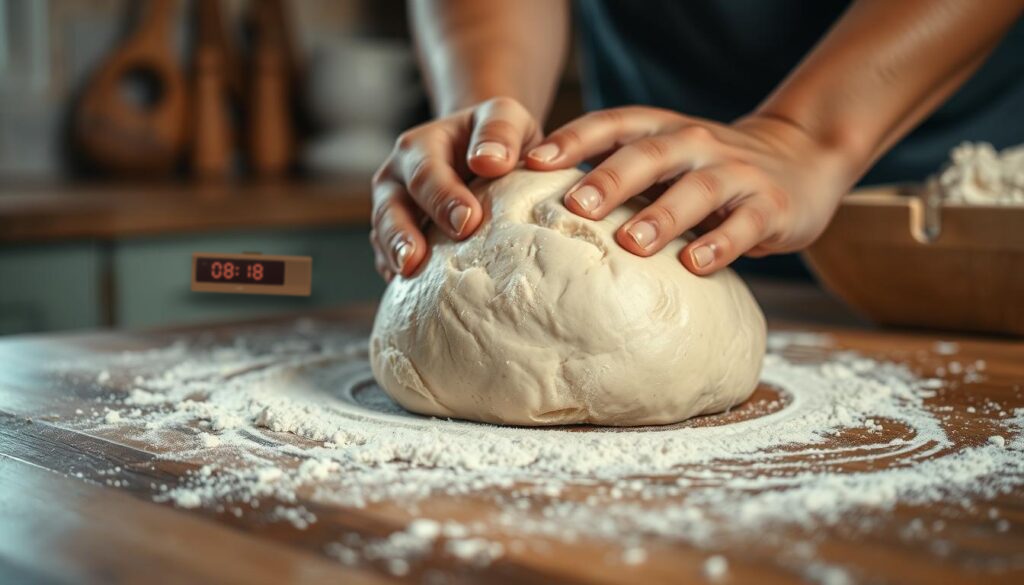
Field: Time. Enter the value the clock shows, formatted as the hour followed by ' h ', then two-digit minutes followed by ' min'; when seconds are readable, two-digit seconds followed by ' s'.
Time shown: 8 h 18 min
